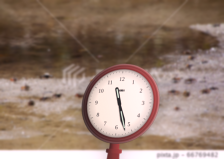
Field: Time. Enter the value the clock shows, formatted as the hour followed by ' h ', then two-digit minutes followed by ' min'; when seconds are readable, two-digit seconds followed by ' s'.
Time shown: 11 h 27 min
